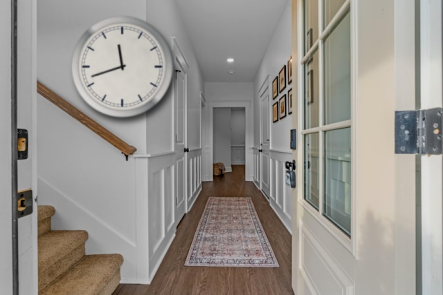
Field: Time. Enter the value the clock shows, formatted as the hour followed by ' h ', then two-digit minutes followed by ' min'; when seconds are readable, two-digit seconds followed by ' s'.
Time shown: 11 h 42 min
